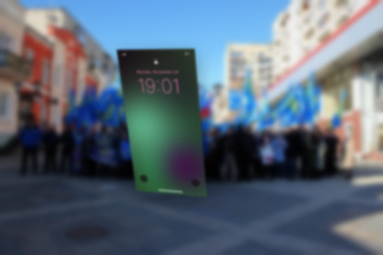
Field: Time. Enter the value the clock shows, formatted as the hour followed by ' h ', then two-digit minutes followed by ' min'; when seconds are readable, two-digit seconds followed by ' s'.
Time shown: 19 h 01 min
